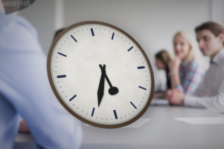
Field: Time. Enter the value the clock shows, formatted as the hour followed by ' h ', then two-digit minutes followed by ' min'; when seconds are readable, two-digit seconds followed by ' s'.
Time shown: 5 h 34 min
